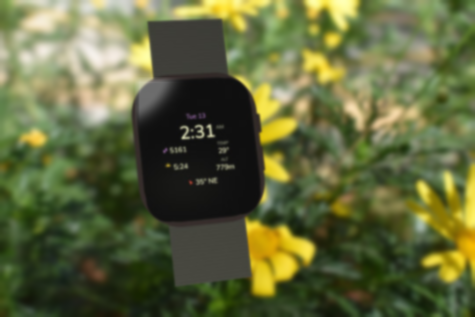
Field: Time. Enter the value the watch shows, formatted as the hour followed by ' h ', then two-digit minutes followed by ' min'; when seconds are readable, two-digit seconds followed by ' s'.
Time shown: 2 h 31 min
